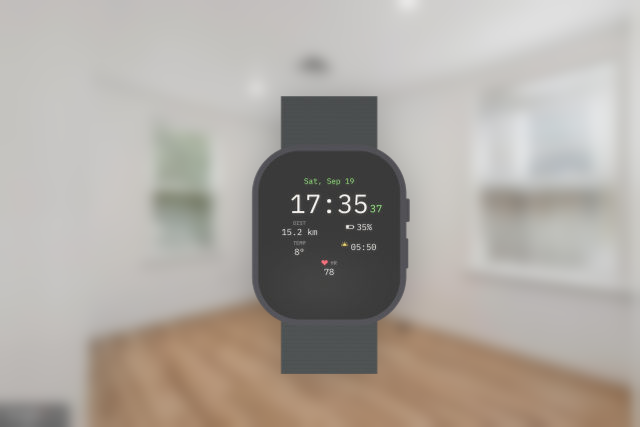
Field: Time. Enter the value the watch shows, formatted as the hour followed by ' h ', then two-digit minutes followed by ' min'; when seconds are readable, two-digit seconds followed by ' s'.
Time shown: 17 h 35 min 37 s
